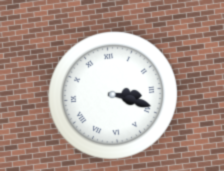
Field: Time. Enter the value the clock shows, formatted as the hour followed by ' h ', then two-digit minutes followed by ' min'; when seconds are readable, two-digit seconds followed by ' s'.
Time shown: 3 h 19 min
